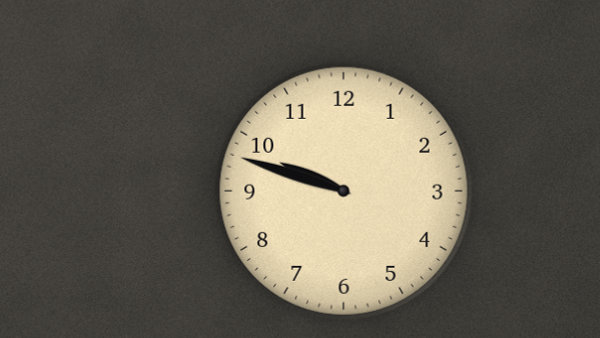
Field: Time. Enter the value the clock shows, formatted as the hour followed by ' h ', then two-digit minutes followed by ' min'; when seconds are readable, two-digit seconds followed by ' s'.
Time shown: 9 h 48 min
